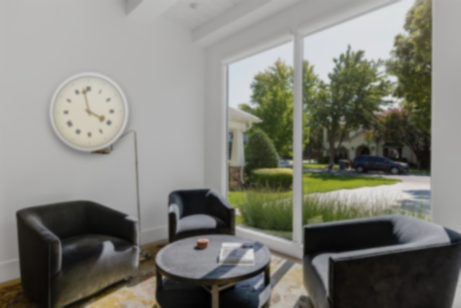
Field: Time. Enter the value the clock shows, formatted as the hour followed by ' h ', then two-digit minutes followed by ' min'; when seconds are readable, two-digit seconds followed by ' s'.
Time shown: 3 h 58 min
